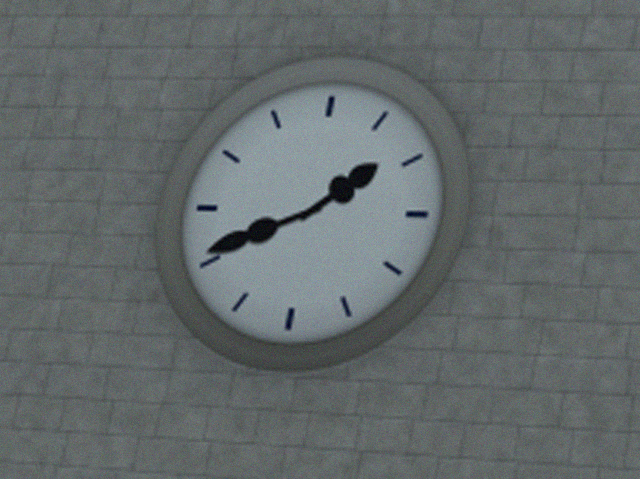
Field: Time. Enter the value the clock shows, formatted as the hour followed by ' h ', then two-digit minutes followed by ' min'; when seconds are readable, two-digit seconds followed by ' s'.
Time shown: 1 h 41 min
